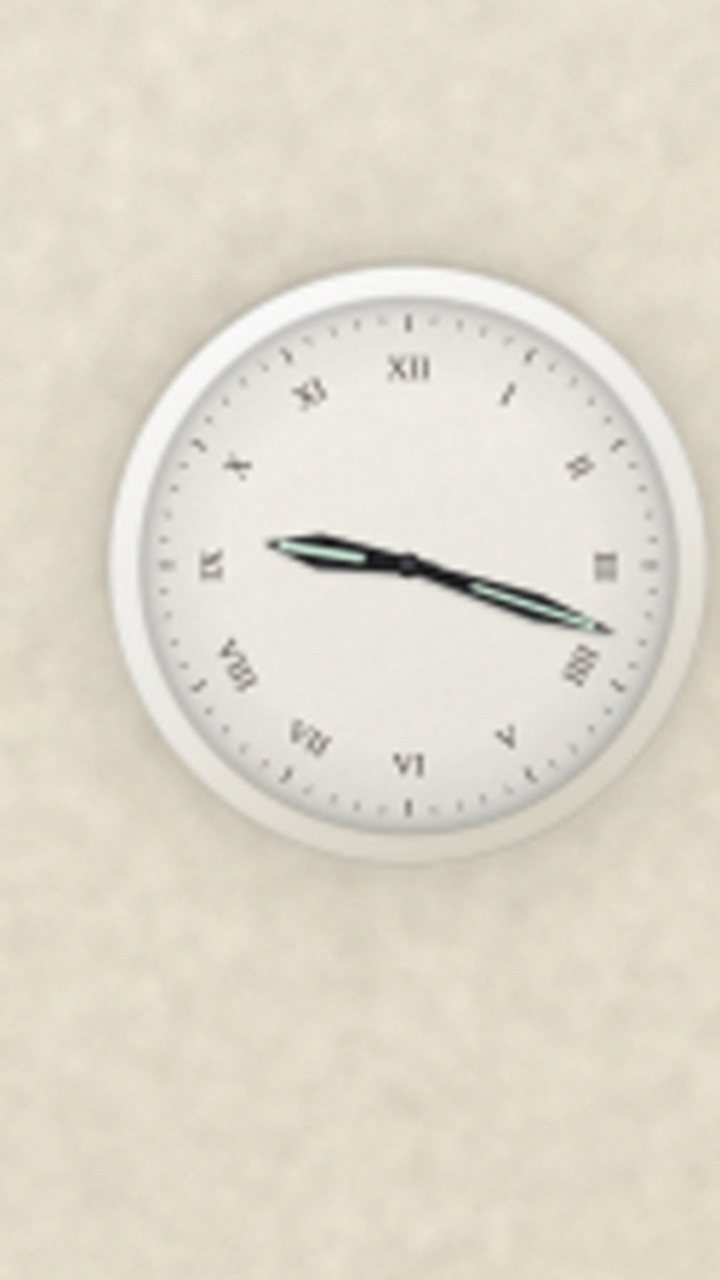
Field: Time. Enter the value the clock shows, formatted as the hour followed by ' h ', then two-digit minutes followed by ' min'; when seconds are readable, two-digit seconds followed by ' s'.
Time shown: 9 h 18 min
